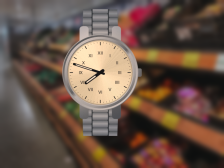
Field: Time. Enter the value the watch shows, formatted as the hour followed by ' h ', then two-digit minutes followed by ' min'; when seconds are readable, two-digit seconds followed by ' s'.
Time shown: 7 h 48 min
